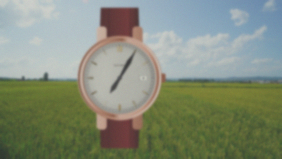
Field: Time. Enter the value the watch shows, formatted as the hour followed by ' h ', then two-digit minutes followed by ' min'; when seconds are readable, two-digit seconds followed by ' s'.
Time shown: 7 h 05 min
